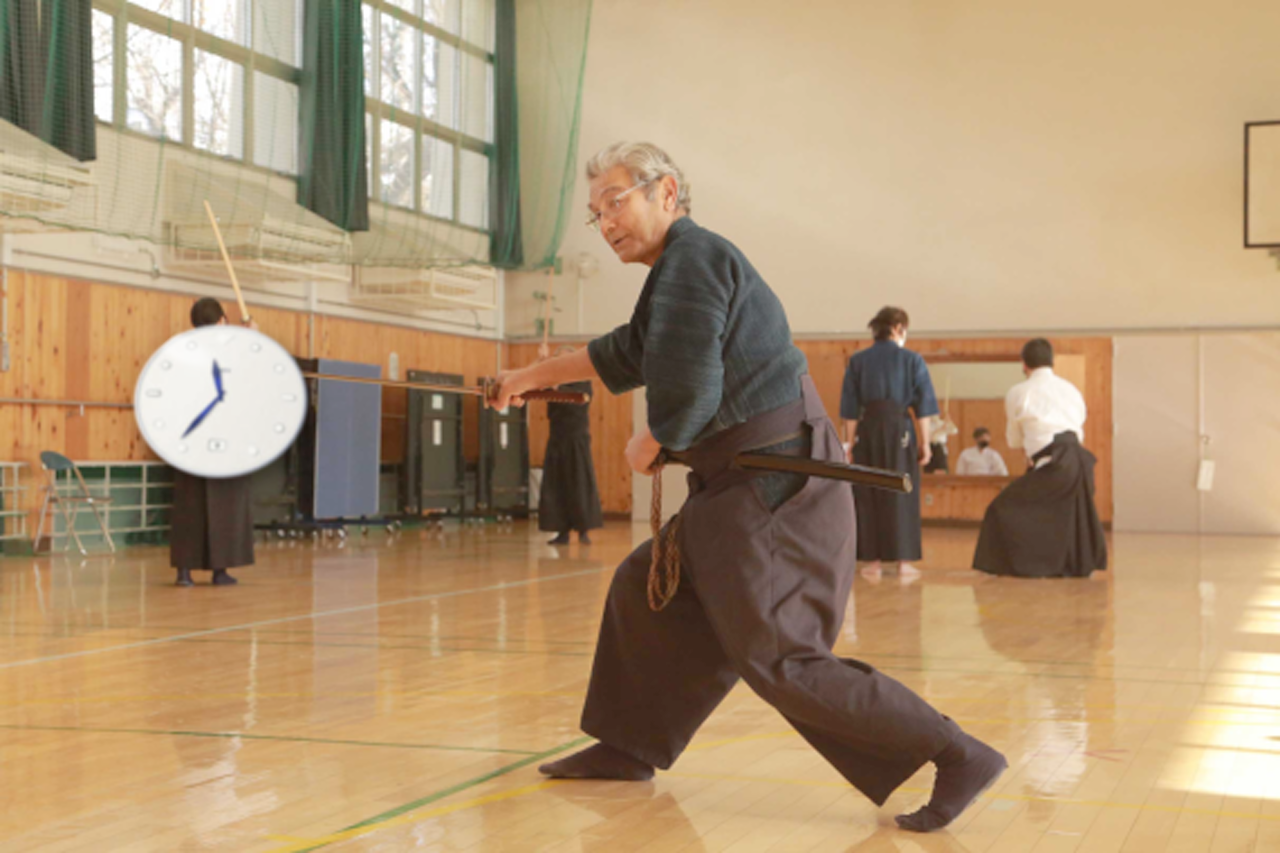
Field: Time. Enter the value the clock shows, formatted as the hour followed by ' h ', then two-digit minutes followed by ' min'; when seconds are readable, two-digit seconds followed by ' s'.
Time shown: 11 h 36 min
